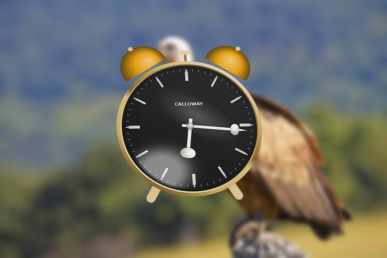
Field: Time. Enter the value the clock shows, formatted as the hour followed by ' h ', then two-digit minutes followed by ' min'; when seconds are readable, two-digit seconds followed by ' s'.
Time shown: 6 h 16 min
